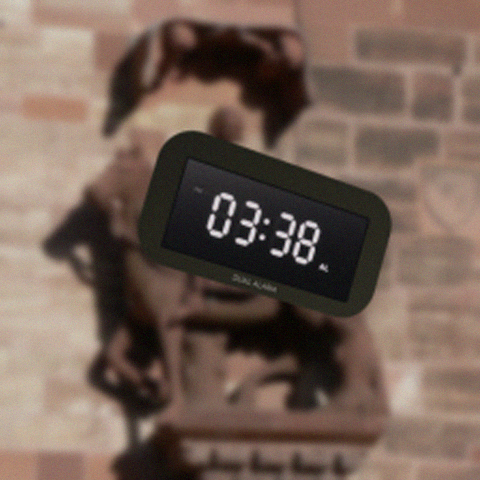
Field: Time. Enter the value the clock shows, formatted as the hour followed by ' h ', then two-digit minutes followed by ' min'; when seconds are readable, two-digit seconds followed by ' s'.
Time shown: 3 h 38 min
